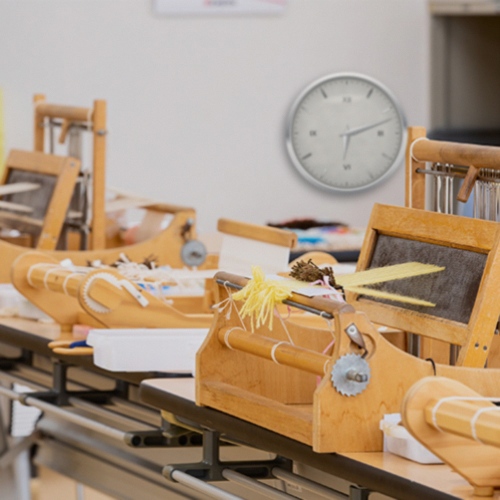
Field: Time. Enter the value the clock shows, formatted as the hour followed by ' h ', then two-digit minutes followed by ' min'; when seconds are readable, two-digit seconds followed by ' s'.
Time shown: 6 h 12 min
